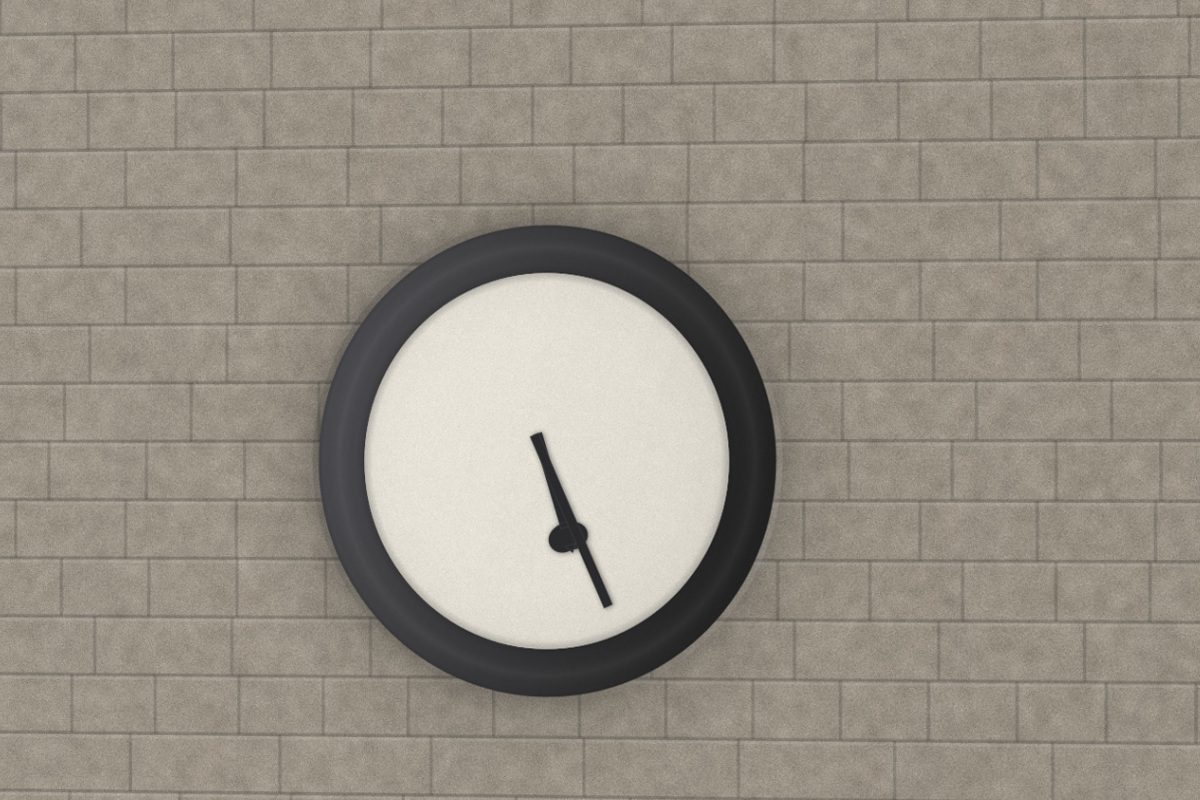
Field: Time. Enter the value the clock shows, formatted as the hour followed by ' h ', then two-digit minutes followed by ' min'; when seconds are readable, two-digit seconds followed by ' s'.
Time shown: 5 h 26 min
